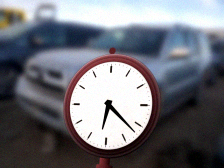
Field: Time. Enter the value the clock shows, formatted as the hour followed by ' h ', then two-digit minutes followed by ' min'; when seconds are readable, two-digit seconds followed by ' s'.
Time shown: 6 h 22 min
